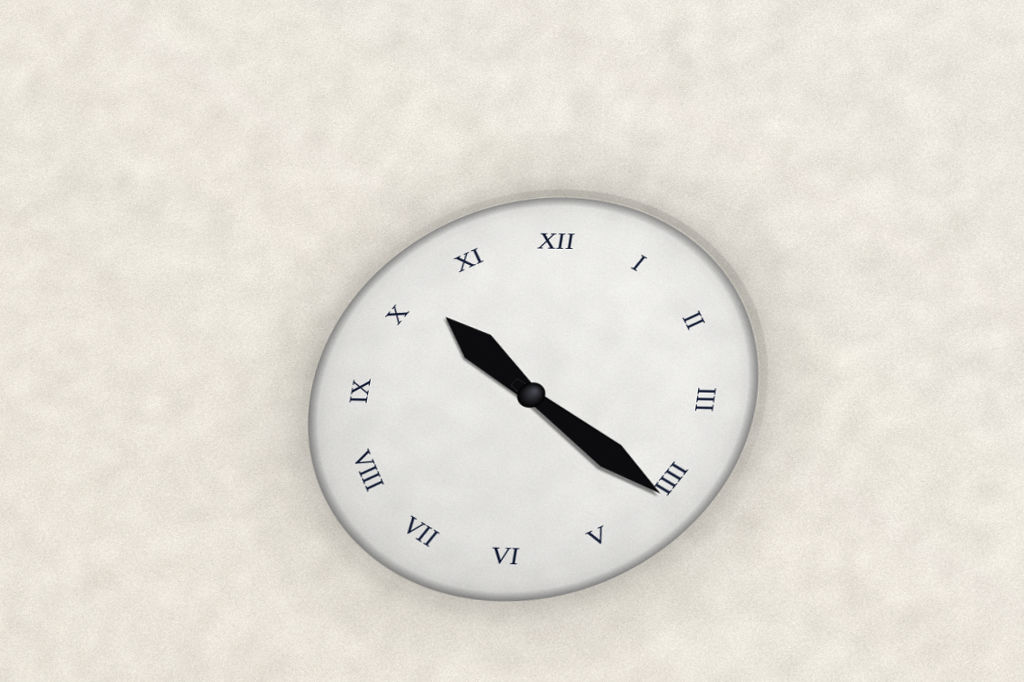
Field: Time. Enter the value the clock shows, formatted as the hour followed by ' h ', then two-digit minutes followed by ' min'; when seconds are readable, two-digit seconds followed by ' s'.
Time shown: 10 h 21 min
